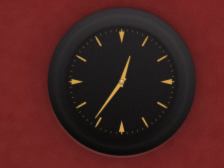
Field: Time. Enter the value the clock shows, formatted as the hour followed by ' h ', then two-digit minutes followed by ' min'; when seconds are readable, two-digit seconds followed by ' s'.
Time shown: 12 h 36 min
